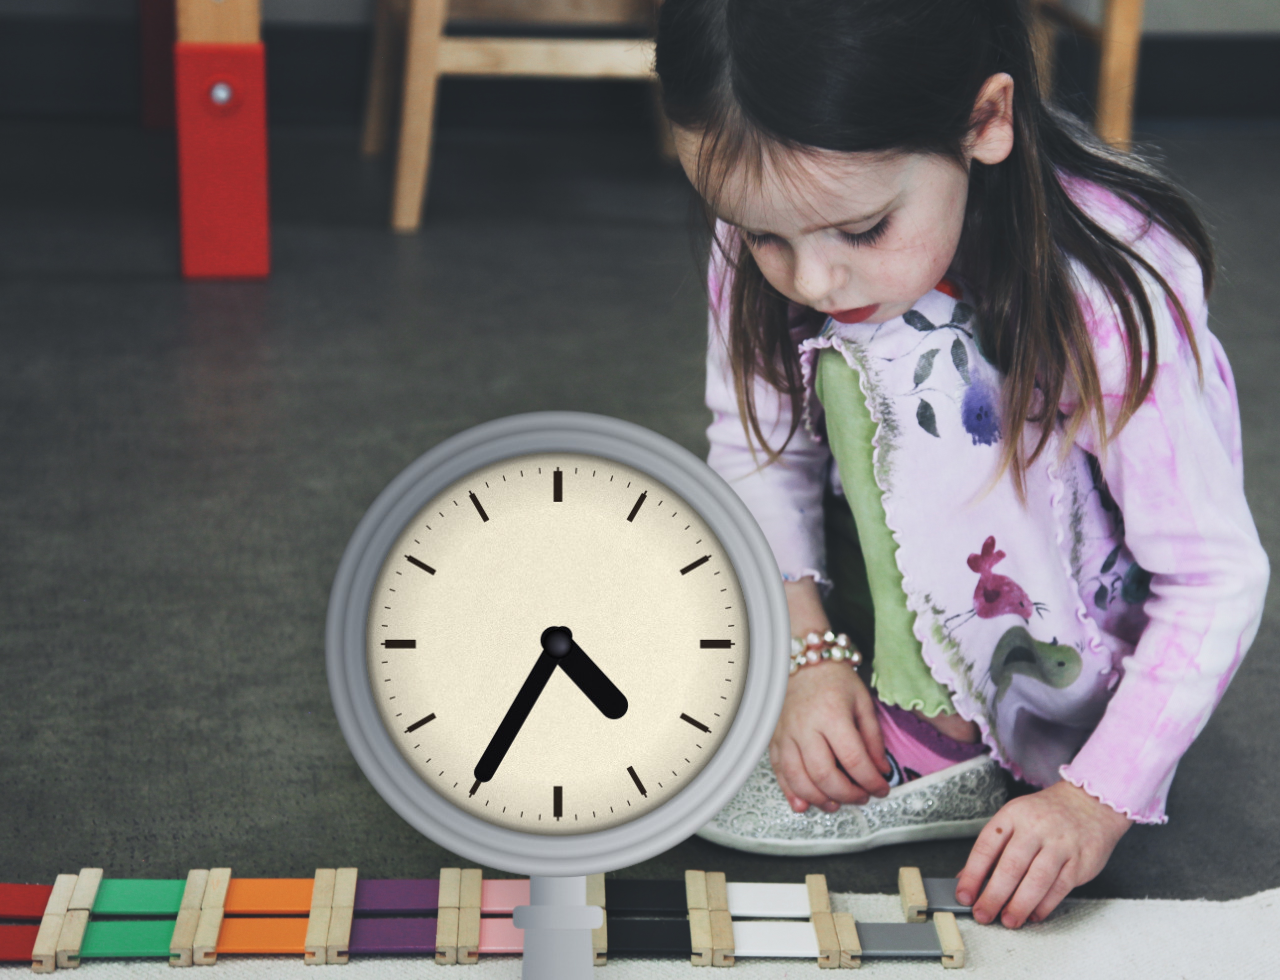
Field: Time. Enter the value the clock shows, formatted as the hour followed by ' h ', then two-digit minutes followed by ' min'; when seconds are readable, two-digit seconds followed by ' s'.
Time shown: 4 h 35 min
